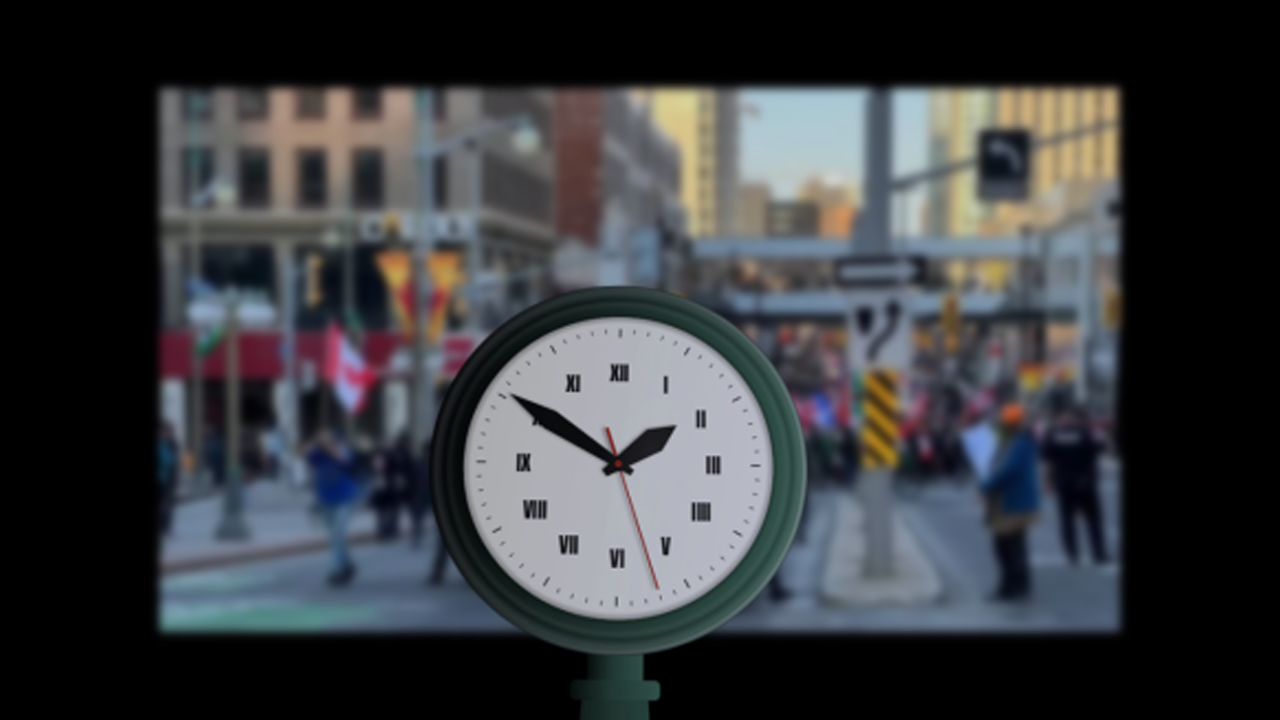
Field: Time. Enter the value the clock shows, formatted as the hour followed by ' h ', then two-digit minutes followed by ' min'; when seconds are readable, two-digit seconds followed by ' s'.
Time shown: 1 h 50 min 27 s
